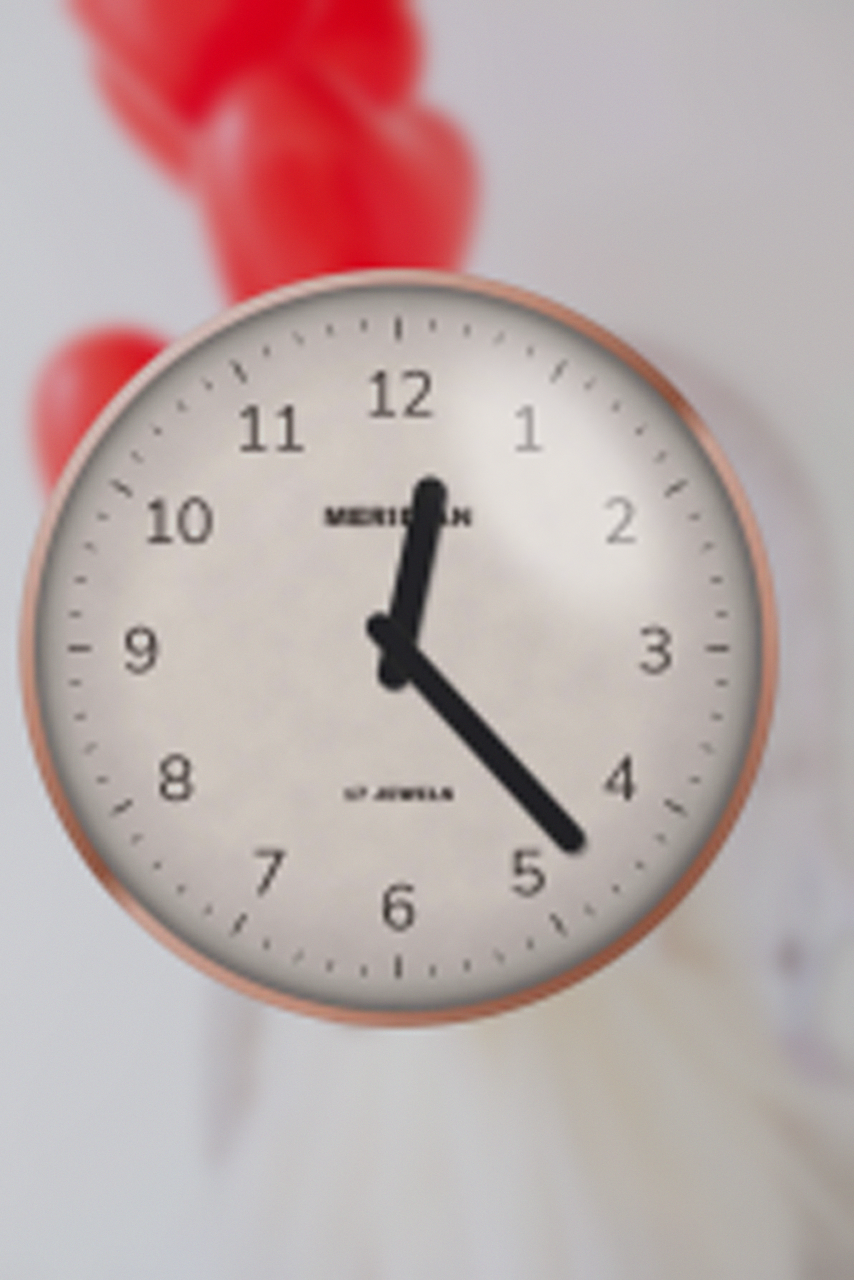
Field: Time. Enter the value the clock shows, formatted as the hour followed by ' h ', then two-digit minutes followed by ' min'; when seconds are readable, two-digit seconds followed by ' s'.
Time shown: 12 h 23 min
